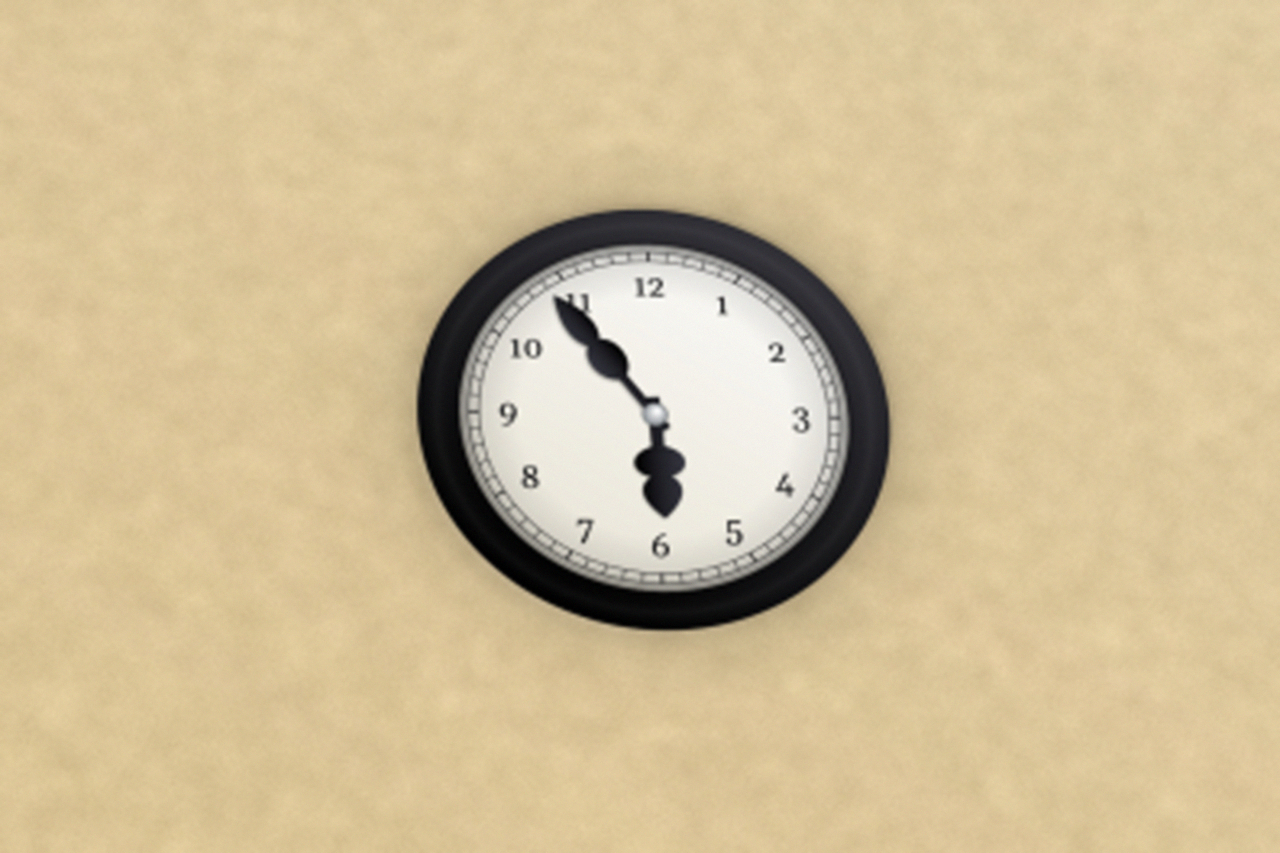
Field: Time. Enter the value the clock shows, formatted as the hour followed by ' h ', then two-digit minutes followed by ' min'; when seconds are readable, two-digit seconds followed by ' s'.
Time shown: 5 h 54 min
